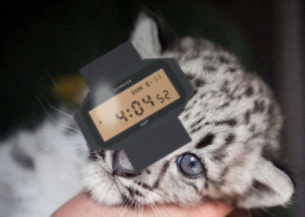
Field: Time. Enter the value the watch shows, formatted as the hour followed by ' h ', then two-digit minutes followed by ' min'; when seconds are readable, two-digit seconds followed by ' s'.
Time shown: 4 h 04 min 52 s
